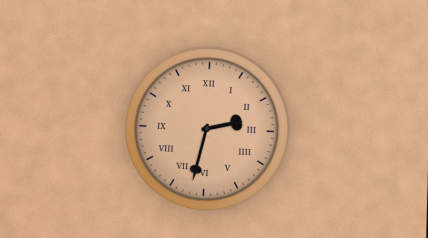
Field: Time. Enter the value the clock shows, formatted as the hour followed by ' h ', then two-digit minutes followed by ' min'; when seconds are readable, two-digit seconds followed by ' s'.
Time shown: 2 h 32 min
